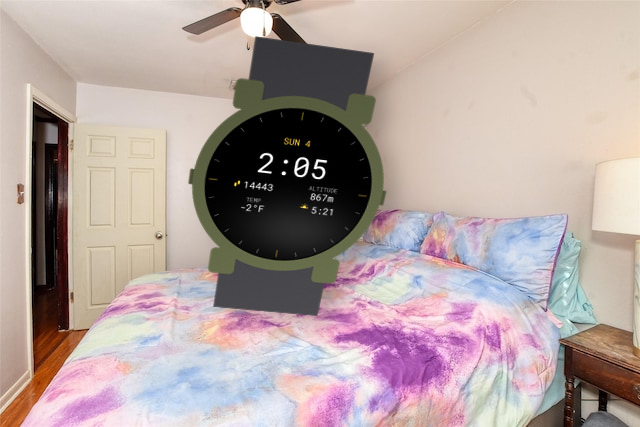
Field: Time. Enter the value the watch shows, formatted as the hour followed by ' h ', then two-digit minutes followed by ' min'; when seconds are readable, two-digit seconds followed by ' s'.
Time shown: 2 h 05 min
